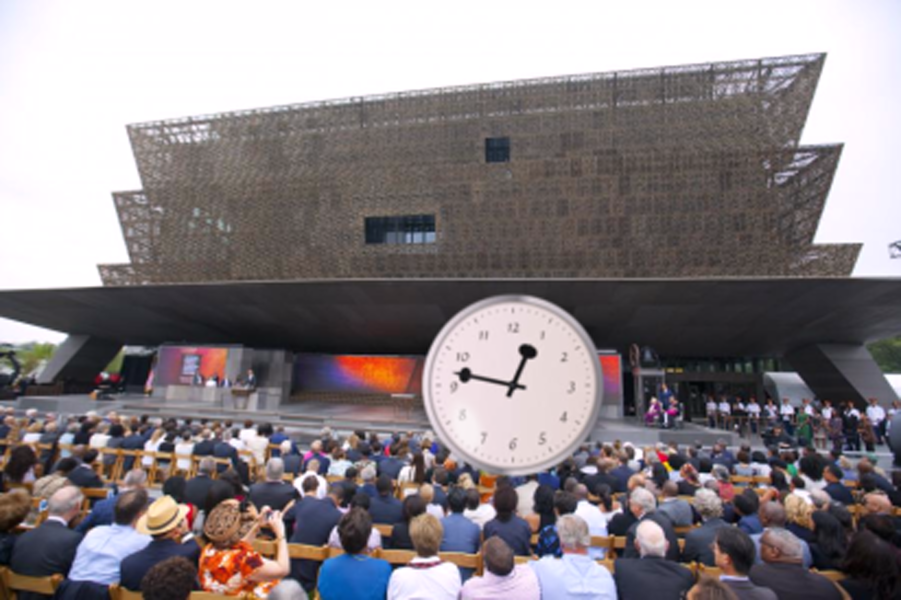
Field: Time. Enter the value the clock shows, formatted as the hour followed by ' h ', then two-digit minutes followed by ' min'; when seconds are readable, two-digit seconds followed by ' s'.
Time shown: 12 h 47 min
